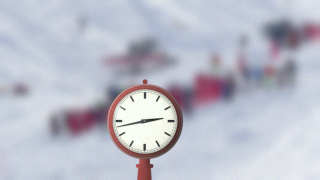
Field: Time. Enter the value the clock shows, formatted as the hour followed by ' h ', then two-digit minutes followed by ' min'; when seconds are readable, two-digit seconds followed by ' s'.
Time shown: 2 h 43 min
